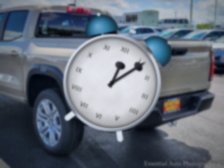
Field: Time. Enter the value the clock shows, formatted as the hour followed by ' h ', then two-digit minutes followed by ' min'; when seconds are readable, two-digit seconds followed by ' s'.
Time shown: 12 h 06 min
